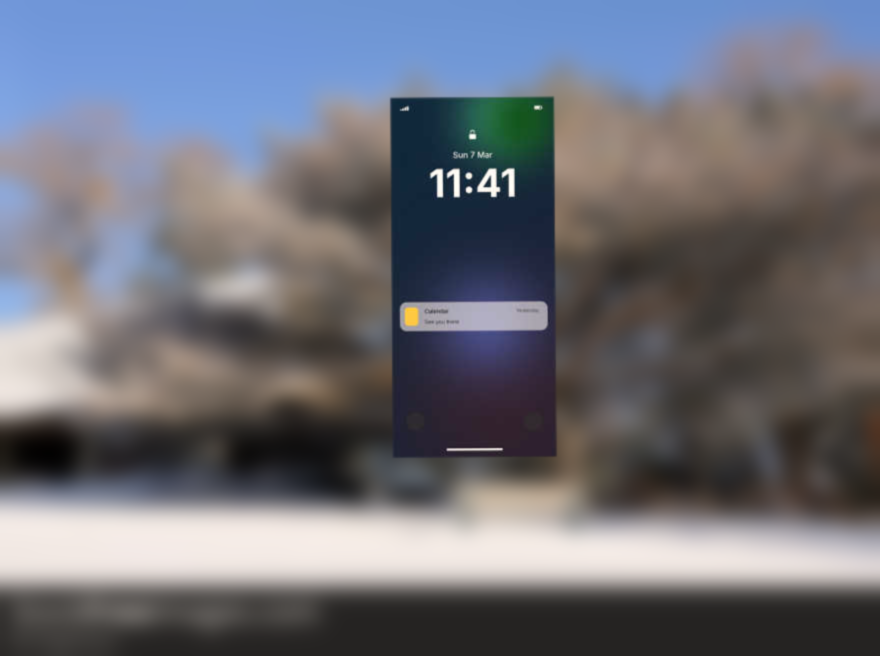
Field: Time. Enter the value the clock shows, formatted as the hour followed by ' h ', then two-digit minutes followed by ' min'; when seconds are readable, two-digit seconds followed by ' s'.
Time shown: 11 h 41 min
